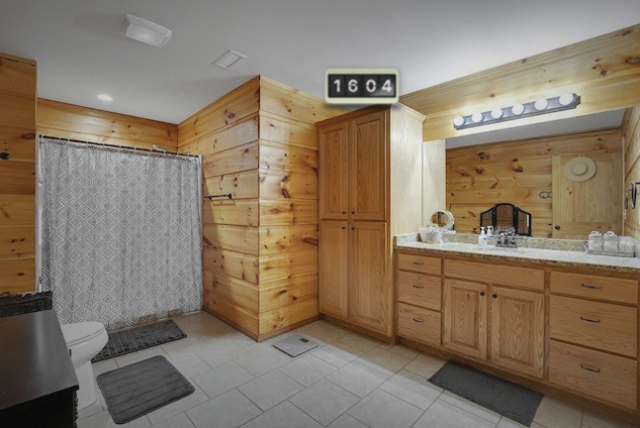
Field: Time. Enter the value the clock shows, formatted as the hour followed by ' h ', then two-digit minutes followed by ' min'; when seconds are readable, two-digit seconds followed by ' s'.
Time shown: 16 h 04 min
